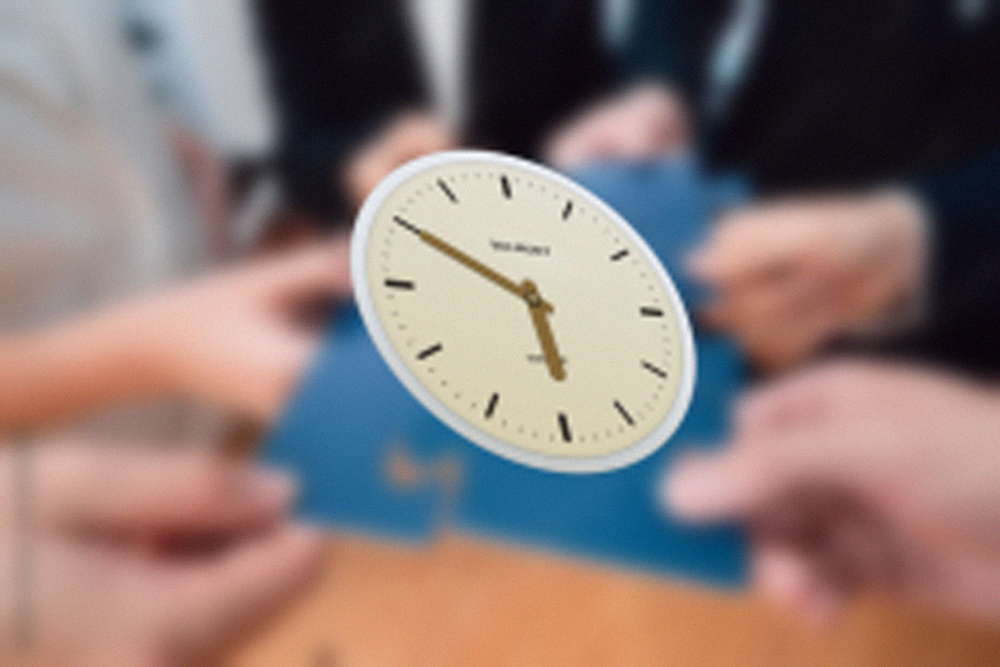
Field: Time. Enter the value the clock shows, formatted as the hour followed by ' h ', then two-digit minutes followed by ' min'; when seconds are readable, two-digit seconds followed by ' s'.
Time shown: 5 h 50 min
